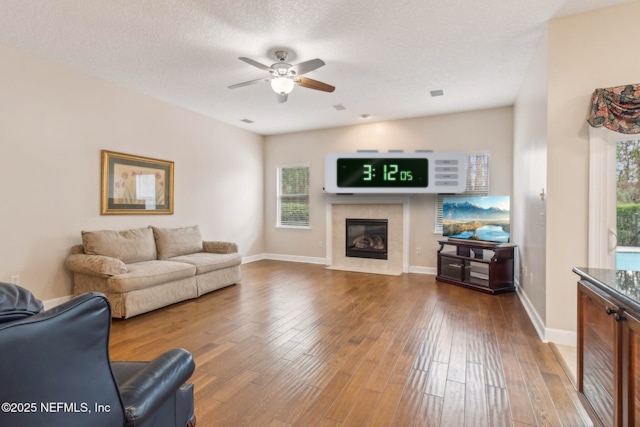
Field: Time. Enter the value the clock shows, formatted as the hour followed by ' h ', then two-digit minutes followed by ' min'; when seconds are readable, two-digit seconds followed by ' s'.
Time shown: 3 h 12 min
